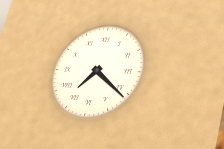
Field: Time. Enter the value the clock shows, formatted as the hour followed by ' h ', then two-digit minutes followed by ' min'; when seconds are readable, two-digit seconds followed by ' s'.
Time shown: 7 h 21 min
